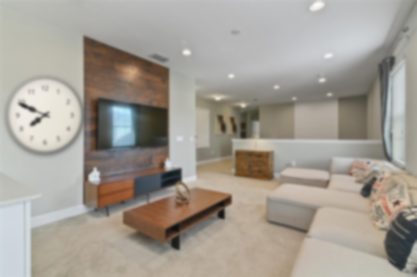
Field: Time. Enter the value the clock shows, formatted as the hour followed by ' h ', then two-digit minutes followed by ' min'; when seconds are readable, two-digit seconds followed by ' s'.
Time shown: 7 h 49 min
